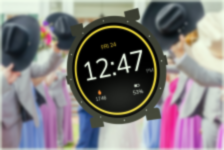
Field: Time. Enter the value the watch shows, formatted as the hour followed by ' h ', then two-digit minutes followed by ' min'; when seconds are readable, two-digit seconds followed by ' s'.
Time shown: 12 h 47 min
